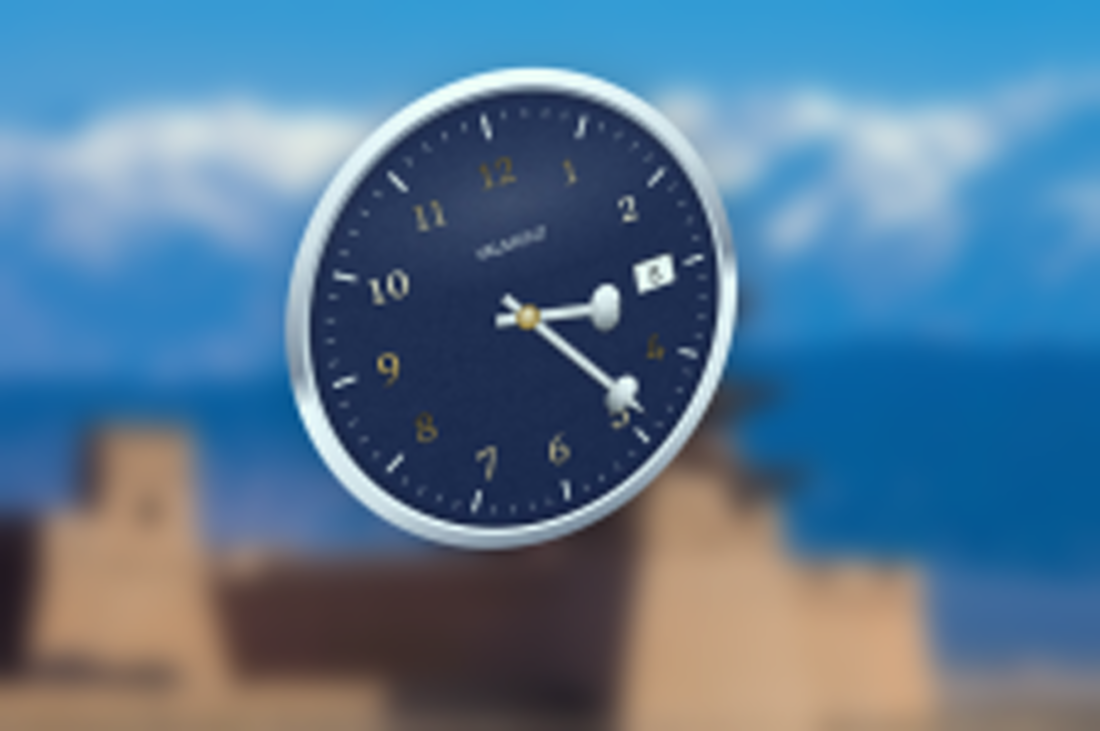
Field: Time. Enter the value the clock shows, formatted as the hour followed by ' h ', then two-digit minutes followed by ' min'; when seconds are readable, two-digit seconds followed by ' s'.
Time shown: 3 h 24 min
